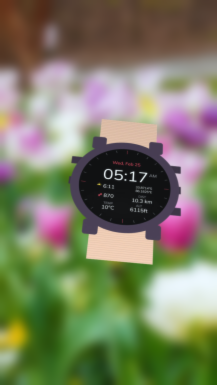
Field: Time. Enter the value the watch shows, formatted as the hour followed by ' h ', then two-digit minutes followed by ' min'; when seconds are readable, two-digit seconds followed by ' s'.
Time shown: 5 h 17 min
